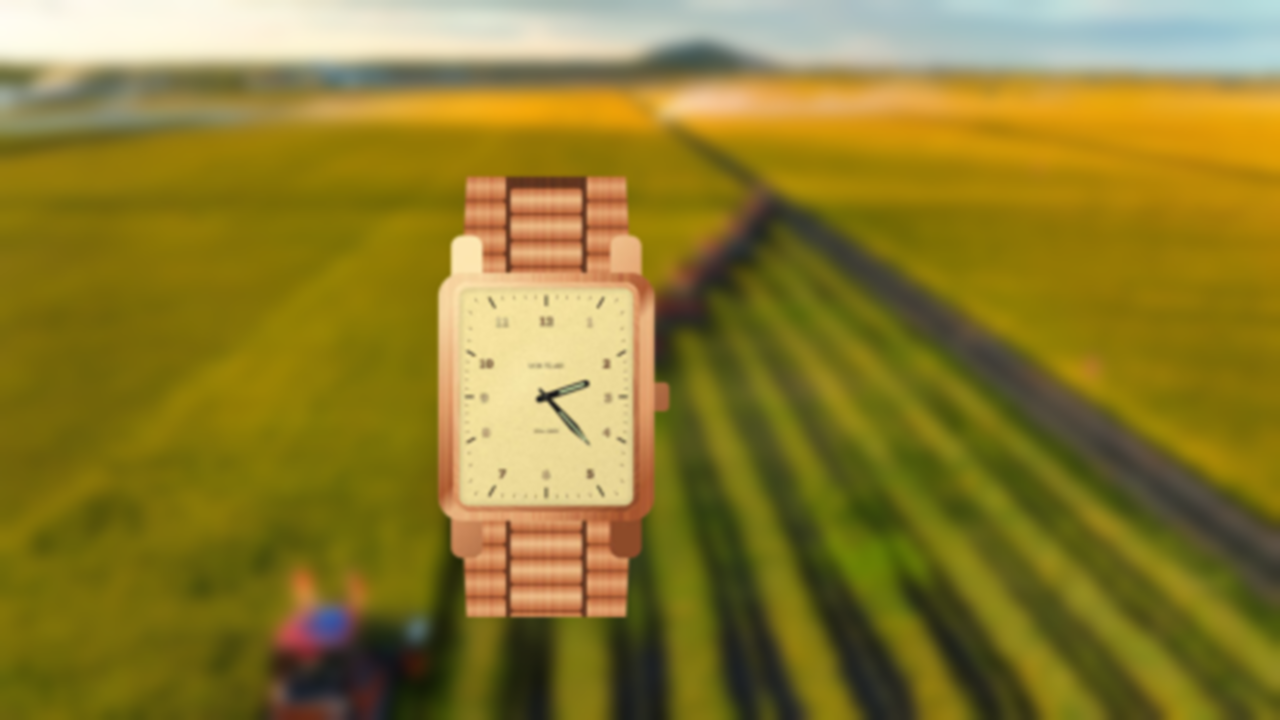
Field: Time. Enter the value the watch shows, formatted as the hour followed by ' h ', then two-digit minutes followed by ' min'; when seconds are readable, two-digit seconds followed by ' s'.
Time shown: 2 h 23 min
